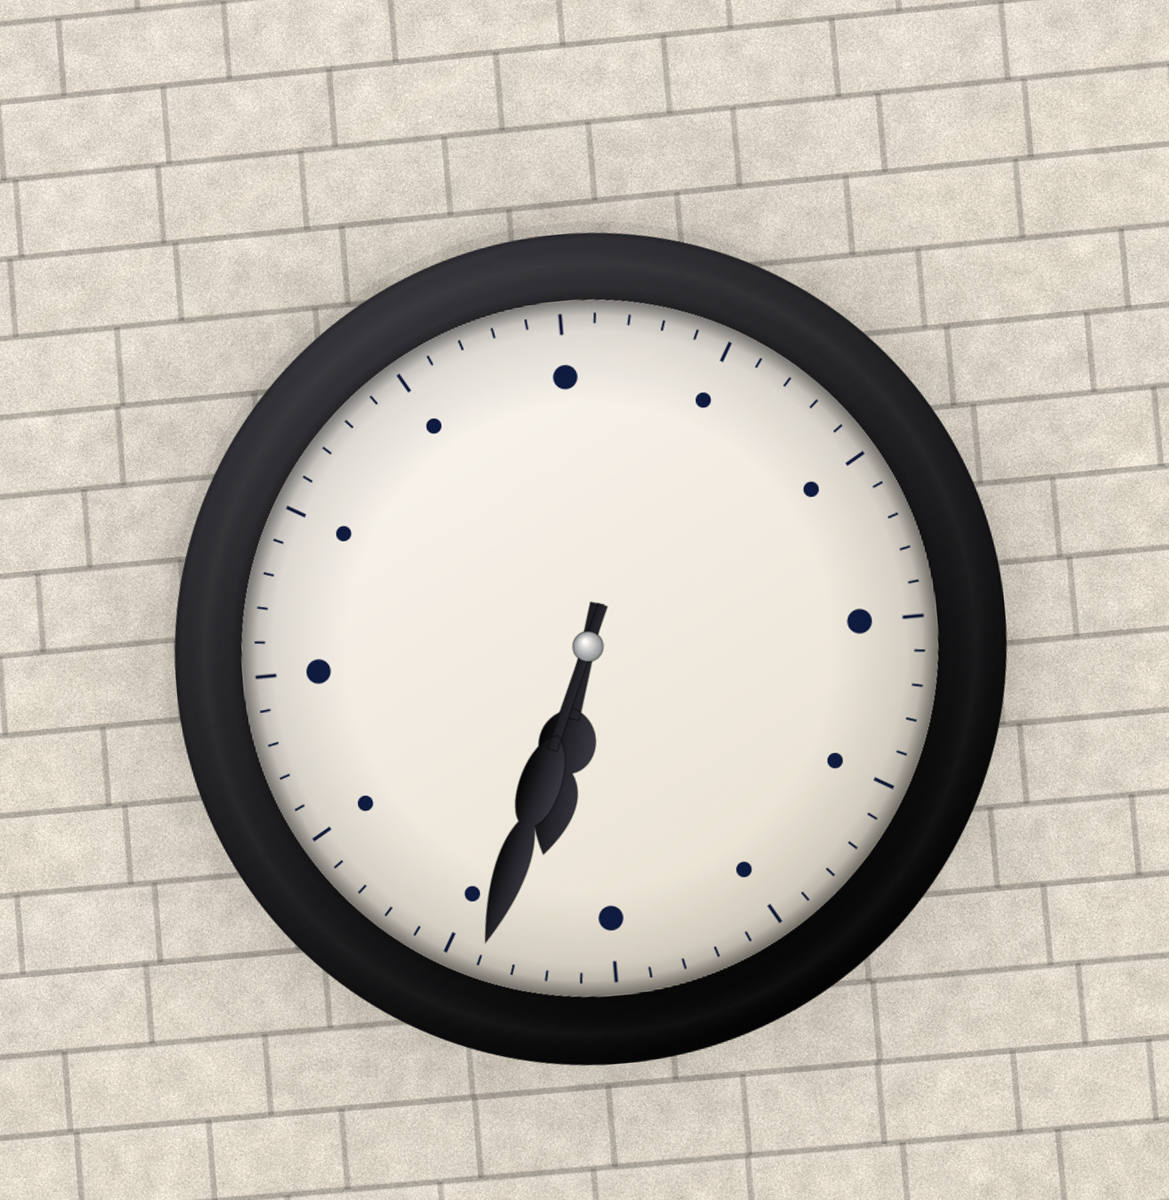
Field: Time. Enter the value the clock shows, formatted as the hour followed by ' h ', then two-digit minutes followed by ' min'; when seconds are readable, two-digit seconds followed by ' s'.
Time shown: 6 h 34 min
